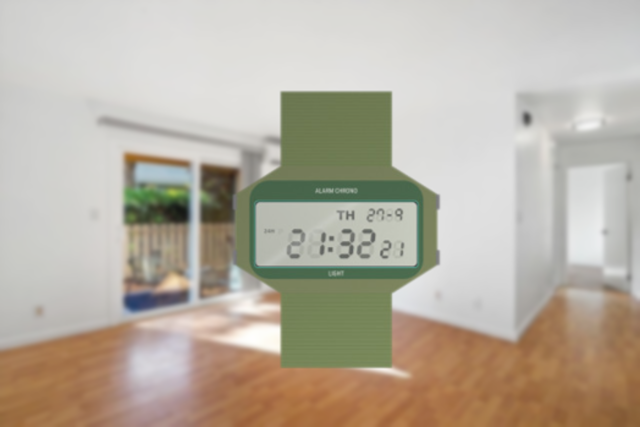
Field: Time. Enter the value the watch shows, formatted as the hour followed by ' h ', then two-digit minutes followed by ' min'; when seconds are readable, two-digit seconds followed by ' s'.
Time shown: 21 h 32 min 21 s
